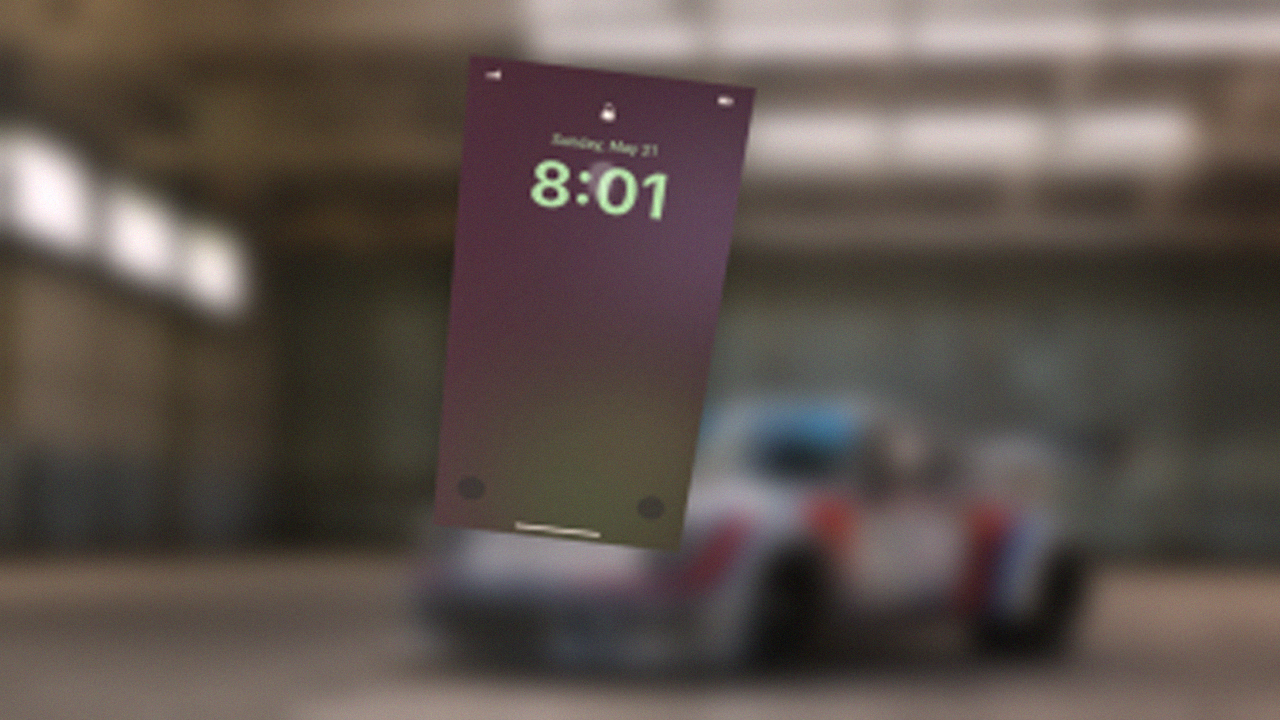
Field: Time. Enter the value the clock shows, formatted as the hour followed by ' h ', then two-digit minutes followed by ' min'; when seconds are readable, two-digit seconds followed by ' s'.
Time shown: 8 h 01 min
